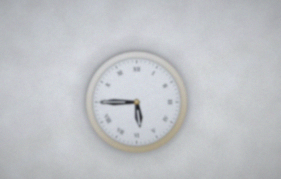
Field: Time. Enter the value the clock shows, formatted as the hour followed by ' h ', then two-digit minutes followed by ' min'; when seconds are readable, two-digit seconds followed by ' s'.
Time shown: 5 h 45 min
